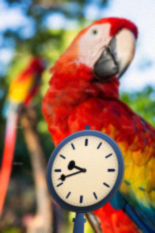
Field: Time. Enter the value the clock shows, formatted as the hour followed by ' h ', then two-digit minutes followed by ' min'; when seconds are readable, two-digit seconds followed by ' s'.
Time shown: 9 h 42 min
